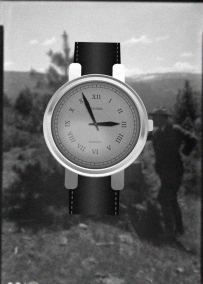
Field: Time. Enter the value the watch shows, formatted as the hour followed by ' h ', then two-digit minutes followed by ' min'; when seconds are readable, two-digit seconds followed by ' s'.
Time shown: 2 h 56 min
